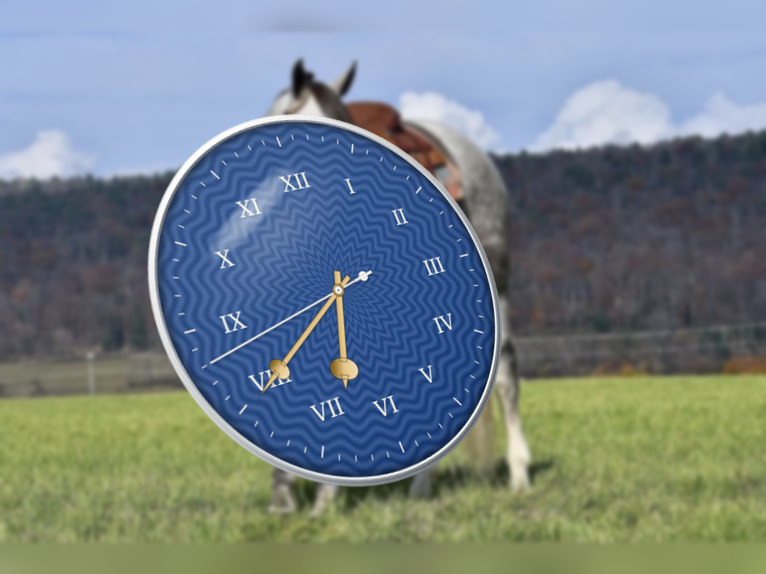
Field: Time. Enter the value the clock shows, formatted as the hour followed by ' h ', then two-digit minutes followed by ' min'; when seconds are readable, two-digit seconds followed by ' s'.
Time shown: 6 h 39 min 43 s
